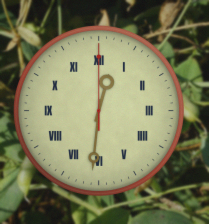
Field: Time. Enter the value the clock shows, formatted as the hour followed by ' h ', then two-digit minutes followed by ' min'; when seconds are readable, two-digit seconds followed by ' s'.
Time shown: 12 h 31 min 00 s
